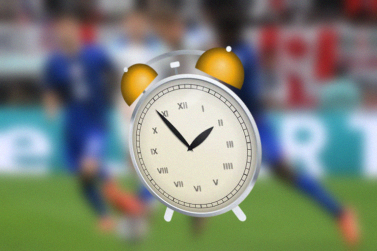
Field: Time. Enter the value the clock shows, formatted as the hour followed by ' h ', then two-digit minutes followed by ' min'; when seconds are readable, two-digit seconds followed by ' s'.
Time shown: 1 h 54 min
